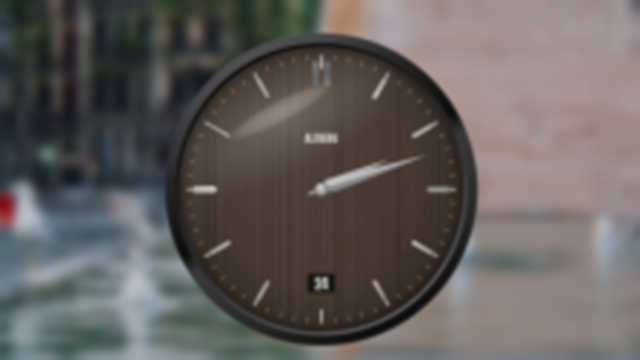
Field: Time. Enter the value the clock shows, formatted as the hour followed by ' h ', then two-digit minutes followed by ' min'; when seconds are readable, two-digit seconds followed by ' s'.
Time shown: 2 h 12 min
